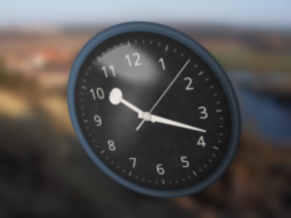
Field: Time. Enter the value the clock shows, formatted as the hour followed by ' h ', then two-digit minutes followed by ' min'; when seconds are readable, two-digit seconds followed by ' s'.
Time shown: 10 h 18 min 08 s
